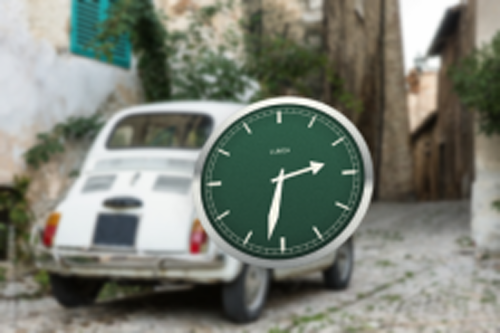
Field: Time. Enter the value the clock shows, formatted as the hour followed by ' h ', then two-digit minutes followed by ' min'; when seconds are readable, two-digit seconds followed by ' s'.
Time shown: 2 h 32 min
